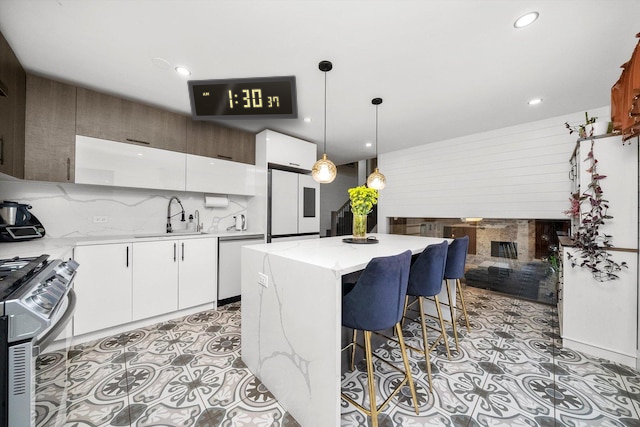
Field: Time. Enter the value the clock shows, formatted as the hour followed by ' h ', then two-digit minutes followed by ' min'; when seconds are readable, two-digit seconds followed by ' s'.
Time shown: 1 h 30 min 37 s
